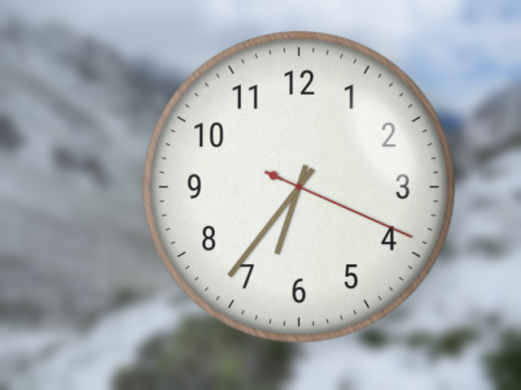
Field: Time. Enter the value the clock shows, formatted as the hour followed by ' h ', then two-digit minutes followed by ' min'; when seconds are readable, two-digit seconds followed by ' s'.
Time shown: 6 h 36 min 19 s
